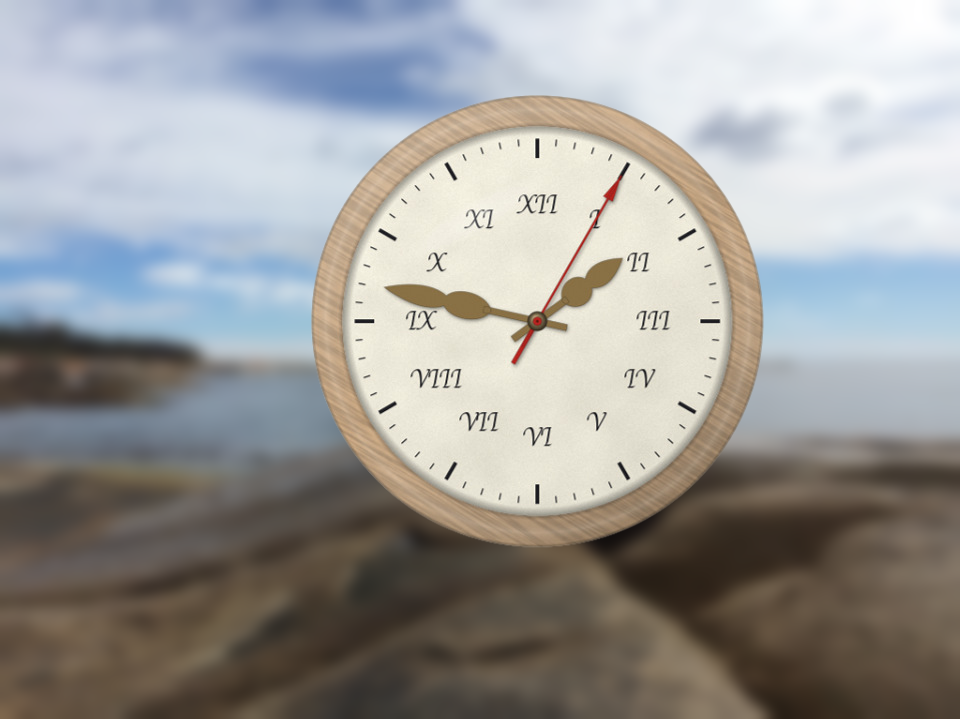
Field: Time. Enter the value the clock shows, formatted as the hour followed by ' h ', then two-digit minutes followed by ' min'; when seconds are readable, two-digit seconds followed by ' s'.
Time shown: 1 h 47 min 05 s
